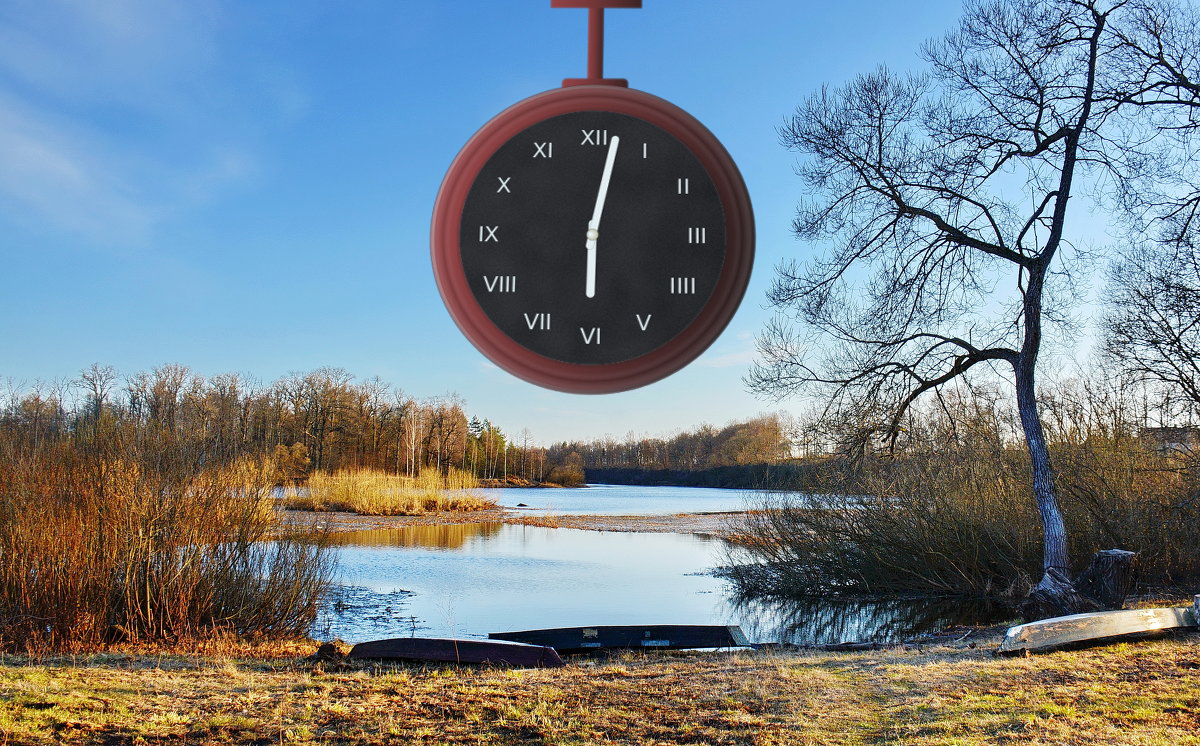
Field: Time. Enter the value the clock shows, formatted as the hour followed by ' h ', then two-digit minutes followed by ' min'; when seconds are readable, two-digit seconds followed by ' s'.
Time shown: 6 h 02 min
